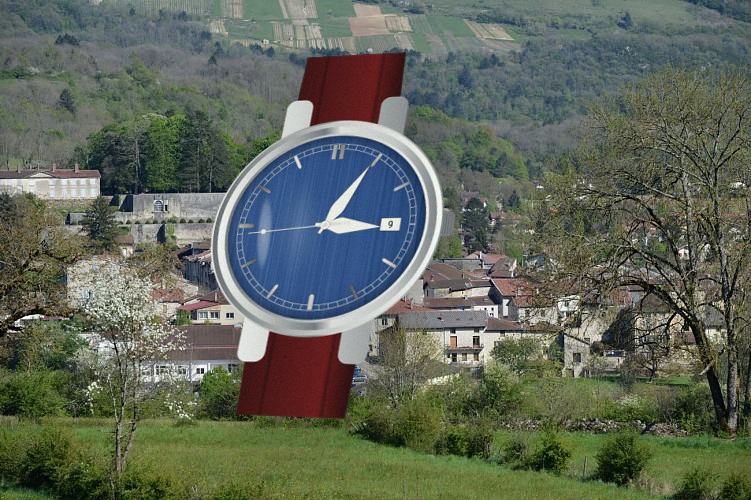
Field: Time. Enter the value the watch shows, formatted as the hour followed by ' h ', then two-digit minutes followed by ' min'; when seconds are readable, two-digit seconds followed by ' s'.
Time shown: 3 h 04 min 44 s
